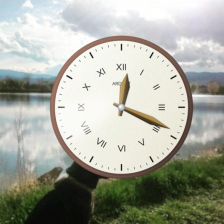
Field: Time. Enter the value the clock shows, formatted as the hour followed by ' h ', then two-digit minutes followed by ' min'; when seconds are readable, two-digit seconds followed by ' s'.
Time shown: 12 h 19 min
